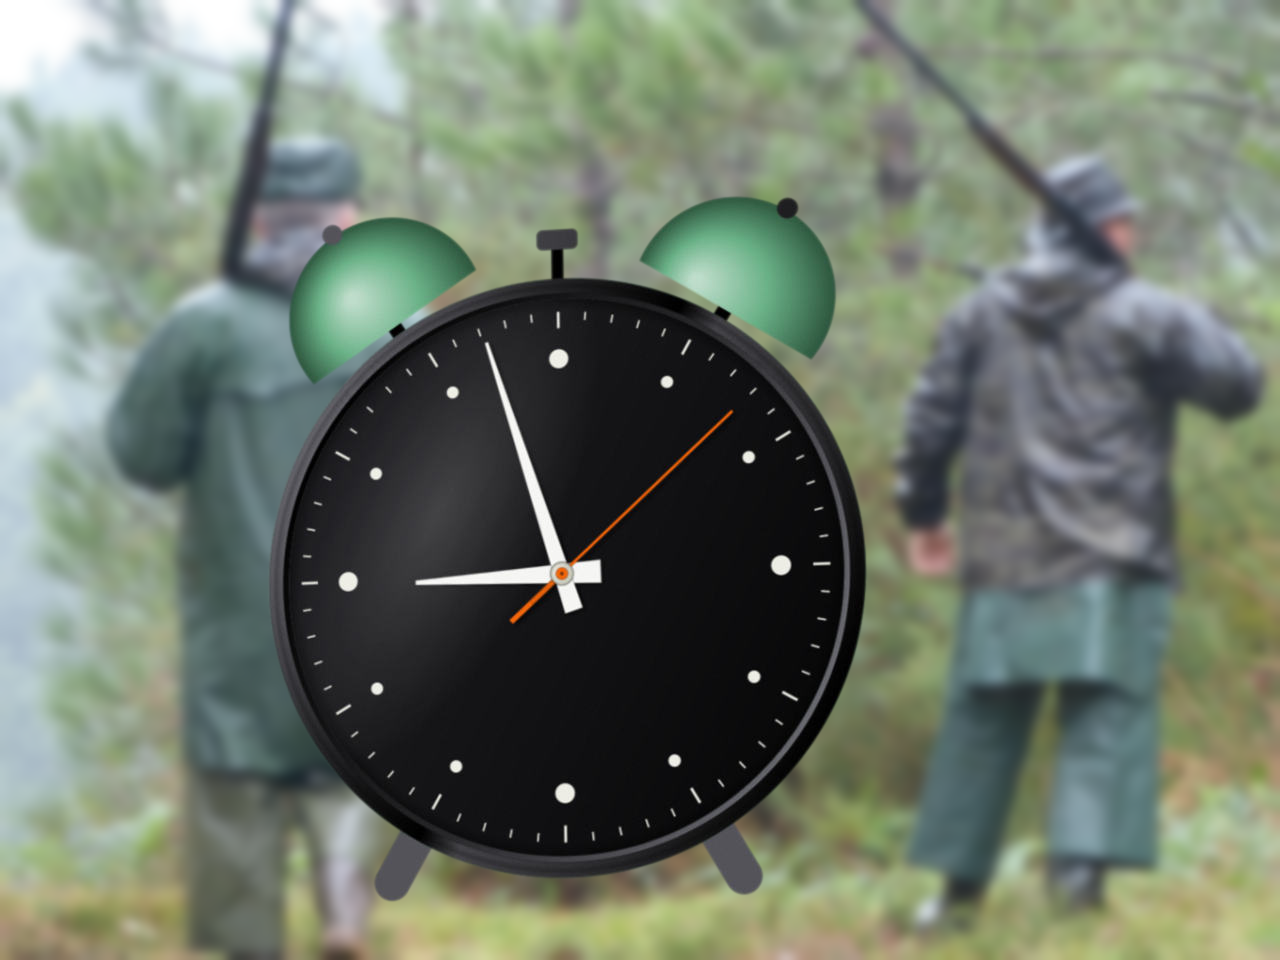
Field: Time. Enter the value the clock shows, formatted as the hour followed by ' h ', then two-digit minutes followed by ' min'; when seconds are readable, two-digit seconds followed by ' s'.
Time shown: 8 h 57 min 08 s
